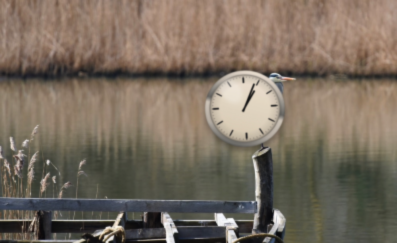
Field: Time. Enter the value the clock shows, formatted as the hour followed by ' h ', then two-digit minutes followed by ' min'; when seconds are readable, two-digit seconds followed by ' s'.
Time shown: 1 h 04 min
